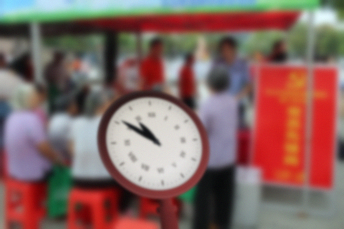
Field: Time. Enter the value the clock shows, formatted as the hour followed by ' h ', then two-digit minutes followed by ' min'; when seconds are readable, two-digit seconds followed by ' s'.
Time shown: 10 h 51 min
